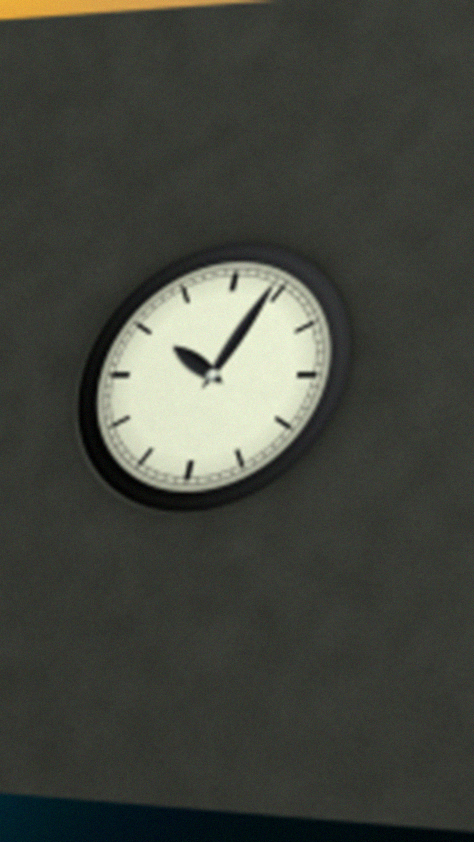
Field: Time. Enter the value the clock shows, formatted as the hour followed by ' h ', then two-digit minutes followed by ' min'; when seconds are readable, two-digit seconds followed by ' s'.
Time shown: 10 h 04 min
